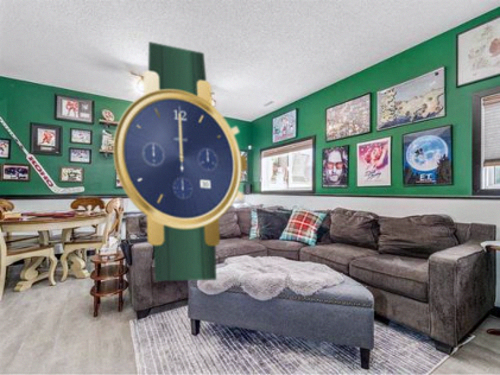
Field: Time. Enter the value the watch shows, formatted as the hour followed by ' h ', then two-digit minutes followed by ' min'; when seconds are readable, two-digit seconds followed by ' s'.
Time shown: 12 h 00 min
